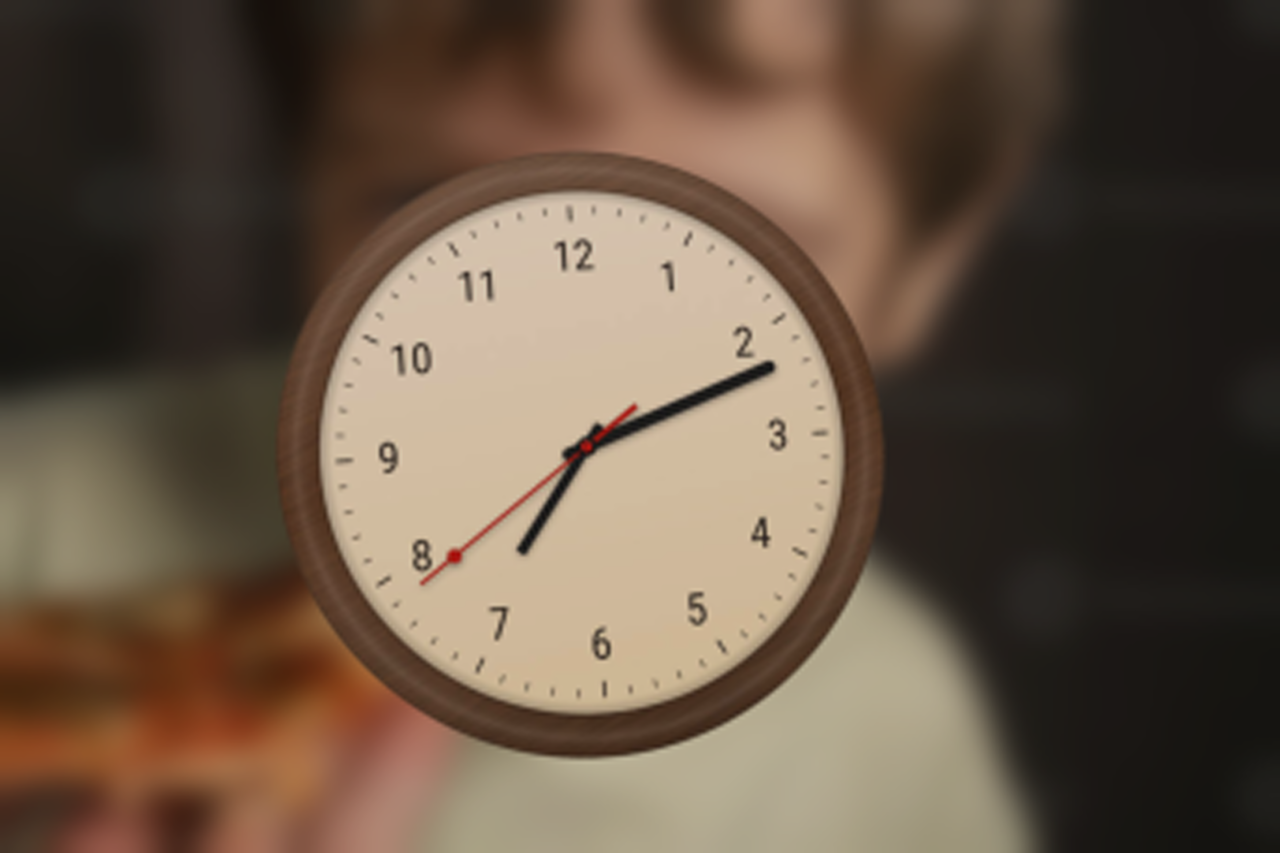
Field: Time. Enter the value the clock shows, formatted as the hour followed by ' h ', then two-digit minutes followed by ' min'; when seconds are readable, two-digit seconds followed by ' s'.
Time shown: 7 h 11 min 39 s
